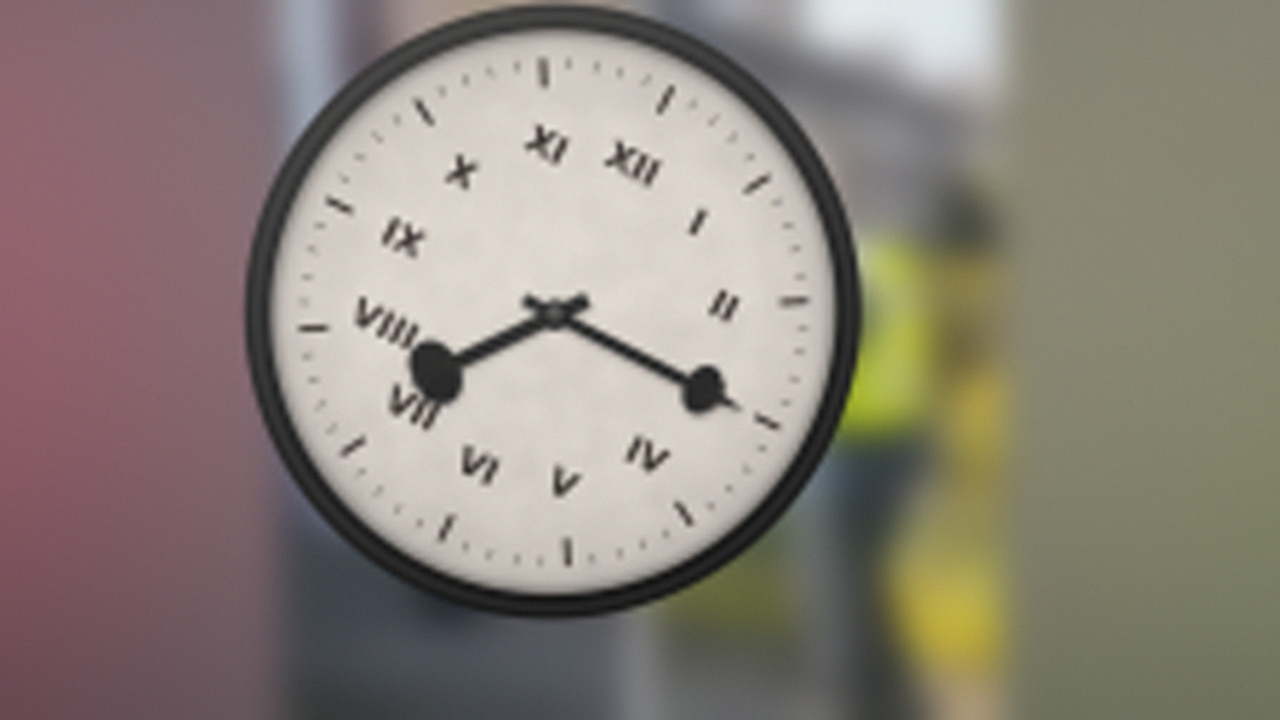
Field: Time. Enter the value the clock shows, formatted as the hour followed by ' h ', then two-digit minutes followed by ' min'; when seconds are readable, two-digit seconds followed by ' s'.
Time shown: 7 h 15 min
